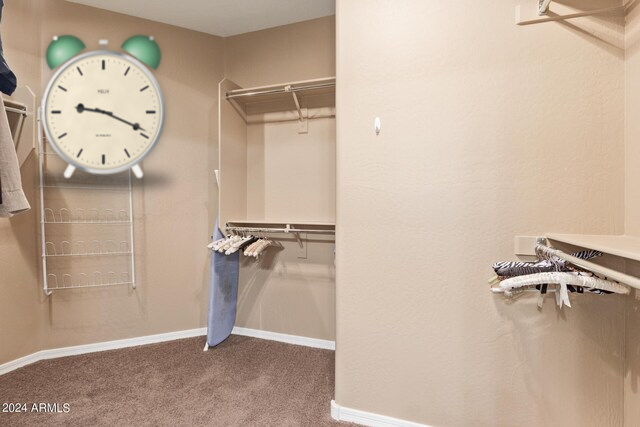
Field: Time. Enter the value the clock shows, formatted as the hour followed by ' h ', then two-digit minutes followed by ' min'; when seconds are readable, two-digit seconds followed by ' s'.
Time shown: 9 h 19 min
